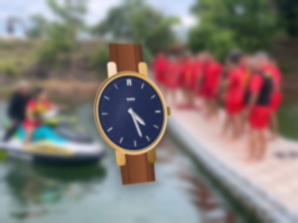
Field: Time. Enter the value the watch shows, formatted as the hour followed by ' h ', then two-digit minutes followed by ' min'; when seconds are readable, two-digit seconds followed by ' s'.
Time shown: 4 h 27 min
